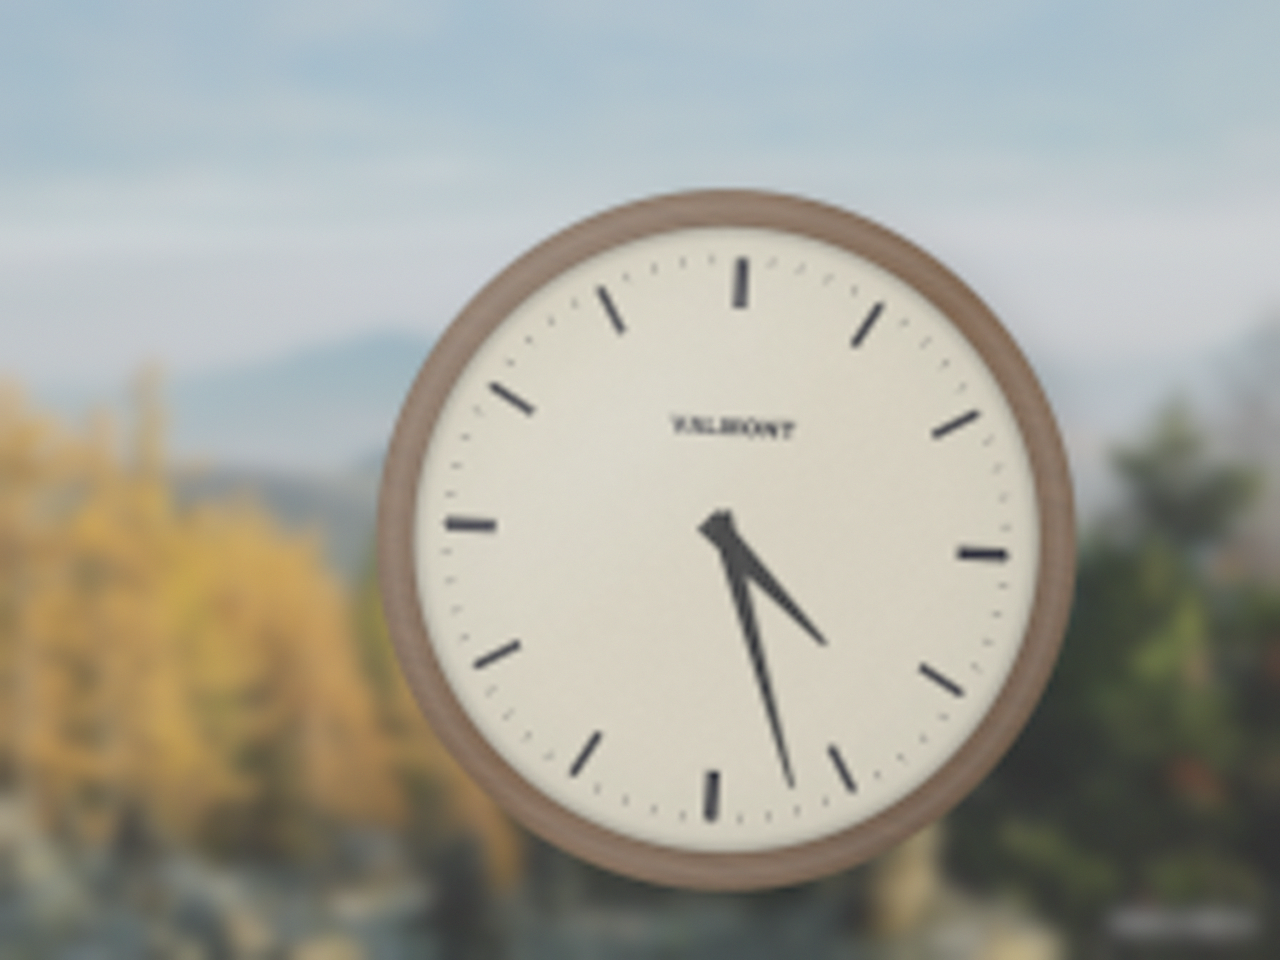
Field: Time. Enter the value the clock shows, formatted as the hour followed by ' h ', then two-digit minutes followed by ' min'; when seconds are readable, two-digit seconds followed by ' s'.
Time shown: 4 h 27 min
